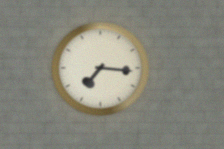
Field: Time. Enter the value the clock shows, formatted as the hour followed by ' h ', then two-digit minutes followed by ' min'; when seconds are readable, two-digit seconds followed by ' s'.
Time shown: 7 h 16 min
